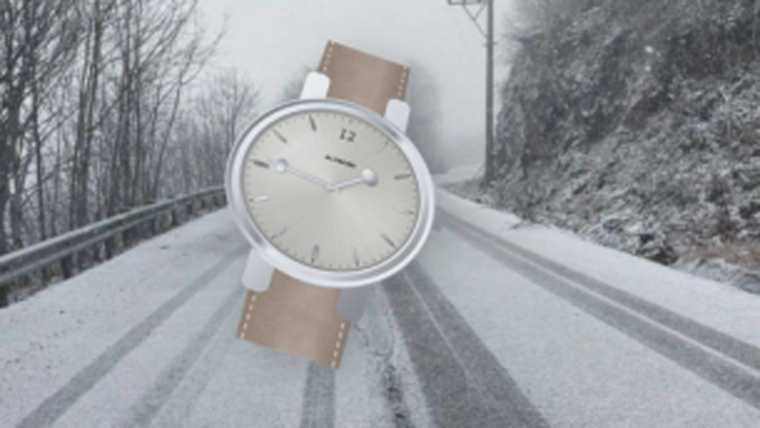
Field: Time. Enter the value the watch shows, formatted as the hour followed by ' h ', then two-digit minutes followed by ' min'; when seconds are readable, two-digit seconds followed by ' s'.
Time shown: 1 h 46 min
